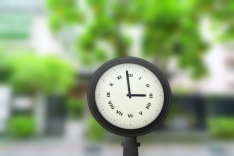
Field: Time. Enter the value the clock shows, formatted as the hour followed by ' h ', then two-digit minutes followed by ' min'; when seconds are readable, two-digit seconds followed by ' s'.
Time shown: 2 h 59 min
